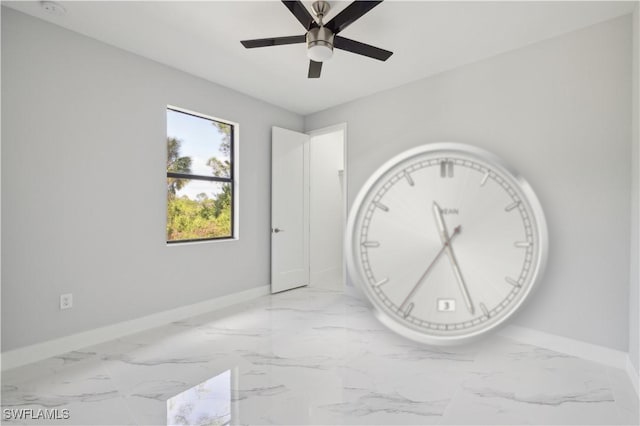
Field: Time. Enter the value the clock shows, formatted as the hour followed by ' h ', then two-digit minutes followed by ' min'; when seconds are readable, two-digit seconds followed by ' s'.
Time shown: 11 h 26 min 36 s
